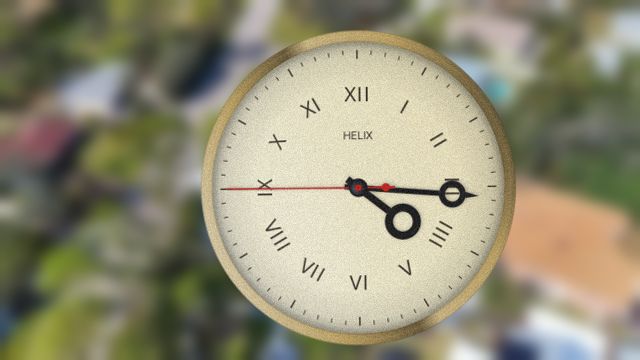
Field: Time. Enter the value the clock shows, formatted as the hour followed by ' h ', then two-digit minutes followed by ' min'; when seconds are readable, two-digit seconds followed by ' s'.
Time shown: 4 h 15 min 45 s
